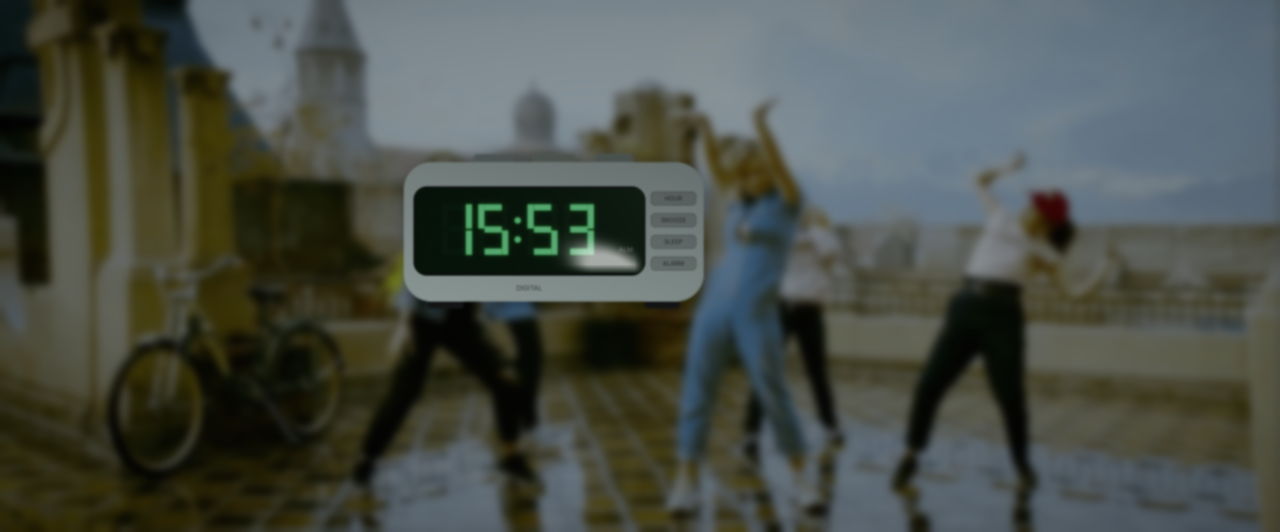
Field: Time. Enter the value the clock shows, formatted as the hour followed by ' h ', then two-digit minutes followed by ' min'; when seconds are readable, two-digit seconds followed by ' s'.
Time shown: 15 h 53 min
